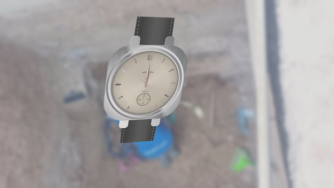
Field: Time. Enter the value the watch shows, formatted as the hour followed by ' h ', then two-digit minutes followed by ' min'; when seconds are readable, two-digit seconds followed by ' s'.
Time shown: 12 h 00 min
